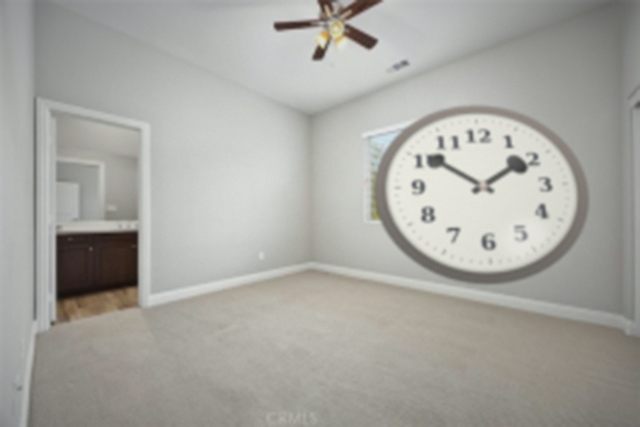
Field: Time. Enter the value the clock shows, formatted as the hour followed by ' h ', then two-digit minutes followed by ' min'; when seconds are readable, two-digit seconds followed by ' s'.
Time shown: 1 h 51 min
